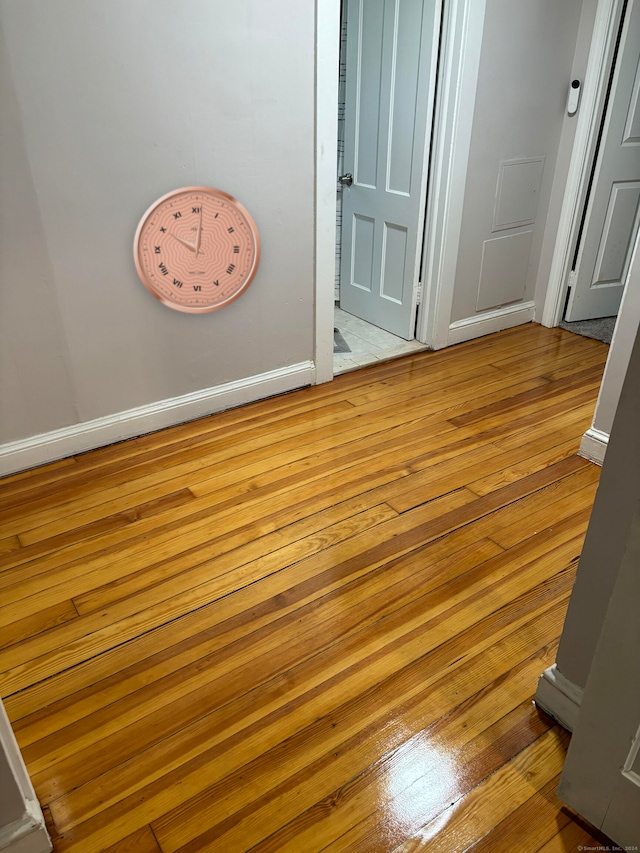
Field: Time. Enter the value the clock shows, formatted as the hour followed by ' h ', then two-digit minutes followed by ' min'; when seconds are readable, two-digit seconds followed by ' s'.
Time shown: 10 h 01 min
